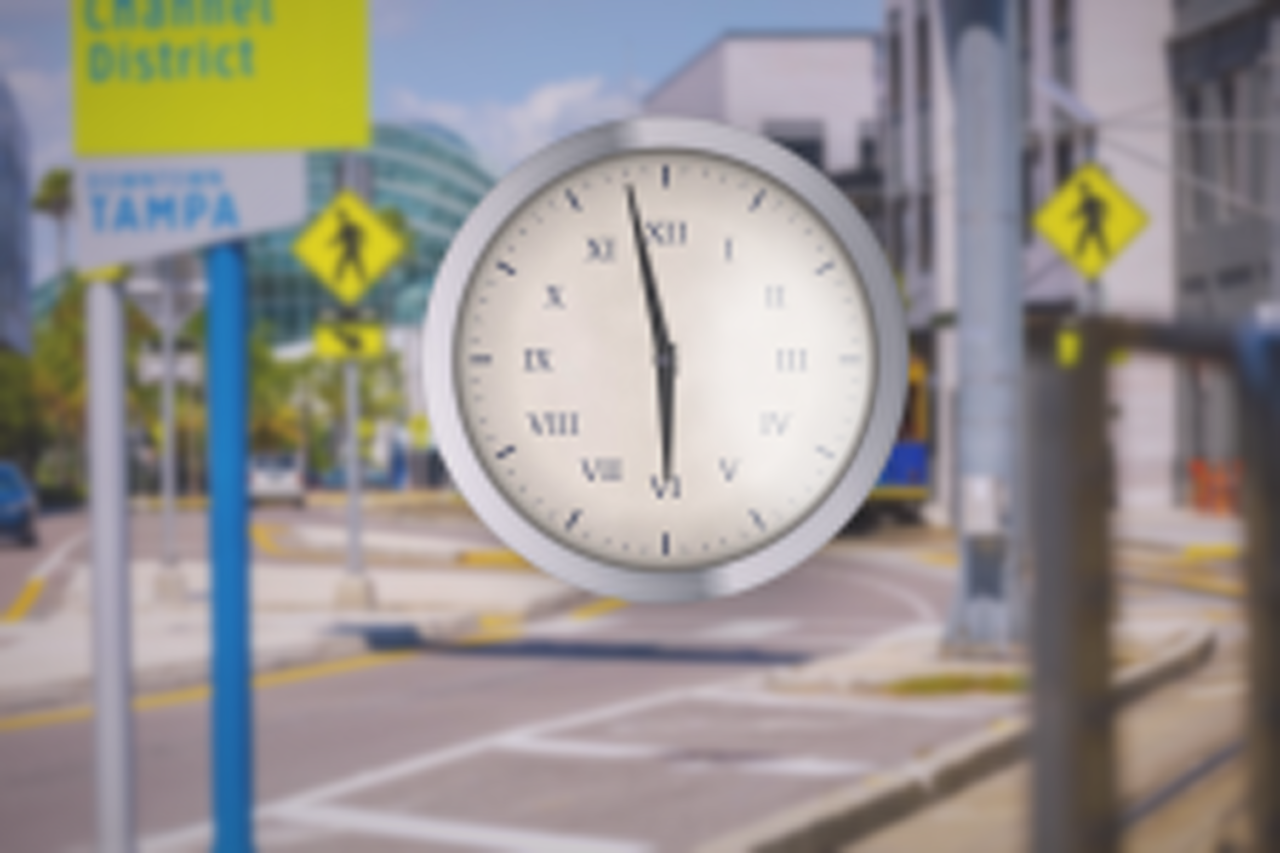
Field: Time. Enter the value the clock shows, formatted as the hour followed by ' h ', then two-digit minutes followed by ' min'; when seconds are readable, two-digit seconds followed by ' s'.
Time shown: 5 h 58 min
